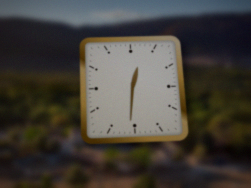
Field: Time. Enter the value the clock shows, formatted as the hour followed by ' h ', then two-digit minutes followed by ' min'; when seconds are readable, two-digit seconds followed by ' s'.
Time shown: 12 h 31 min
